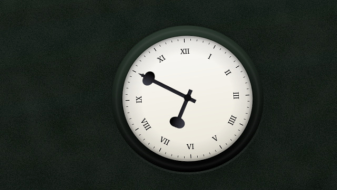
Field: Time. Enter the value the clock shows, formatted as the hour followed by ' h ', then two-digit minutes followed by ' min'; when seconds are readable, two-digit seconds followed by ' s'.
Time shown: 6 h 50 min
